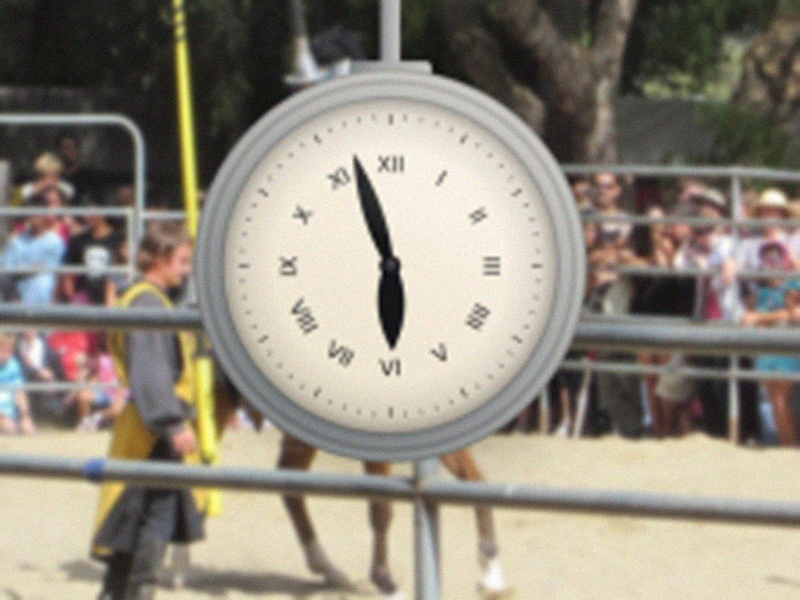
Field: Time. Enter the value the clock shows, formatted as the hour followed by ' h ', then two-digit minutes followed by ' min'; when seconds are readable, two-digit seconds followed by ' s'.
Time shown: 5 h 57 min
